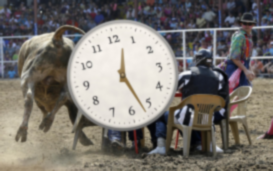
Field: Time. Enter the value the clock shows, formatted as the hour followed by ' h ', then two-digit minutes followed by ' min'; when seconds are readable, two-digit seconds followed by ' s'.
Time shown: 12 h 27 min
